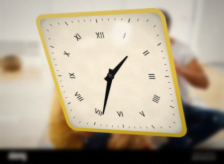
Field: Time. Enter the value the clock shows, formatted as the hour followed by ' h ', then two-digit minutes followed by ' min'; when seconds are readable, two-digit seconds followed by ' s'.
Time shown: 1 h 34 min
